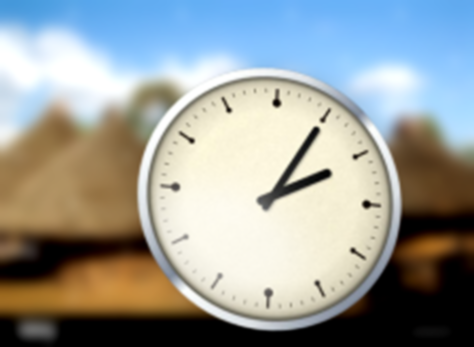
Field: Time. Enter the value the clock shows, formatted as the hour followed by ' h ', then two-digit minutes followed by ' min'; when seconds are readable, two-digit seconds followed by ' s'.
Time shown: 2 h 05 min
